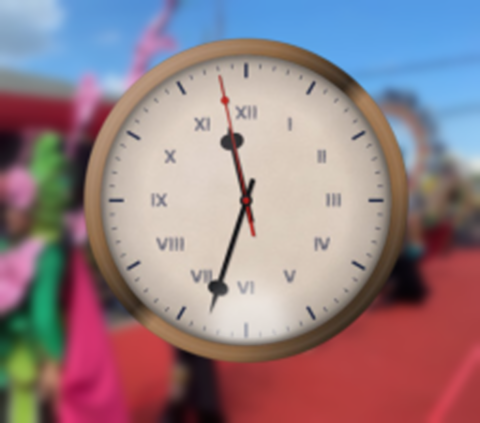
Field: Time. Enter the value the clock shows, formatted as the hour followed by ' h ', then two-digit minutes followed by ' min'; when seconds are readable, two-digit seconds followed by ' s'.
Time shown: 11 h 32 min 58 s
